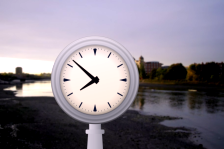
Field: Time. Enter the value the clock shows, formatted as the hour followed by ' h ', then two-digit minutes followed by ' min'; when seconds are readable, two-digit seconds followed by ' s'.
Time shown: 7 h 52 min
